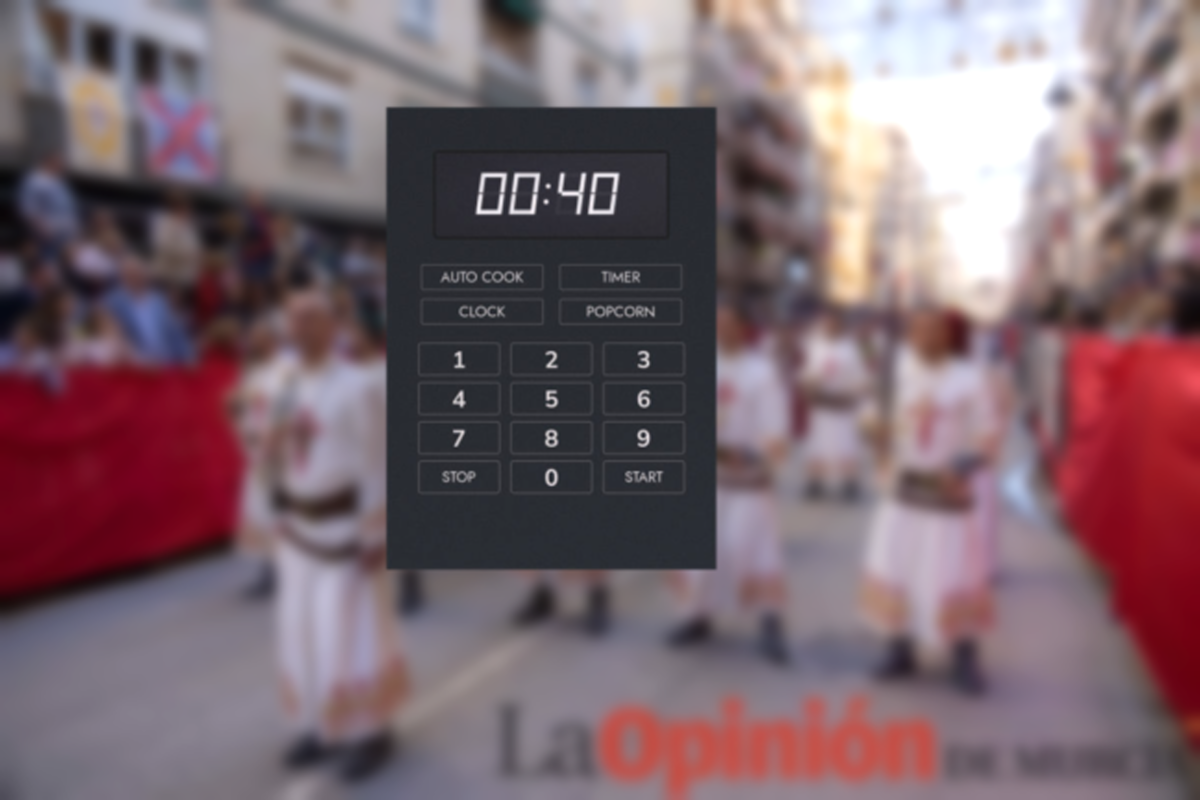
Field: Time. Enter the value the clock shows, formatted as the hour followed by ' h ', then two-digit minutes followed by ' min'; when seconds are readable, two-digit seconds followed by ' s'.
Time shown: 0 h 40 min
